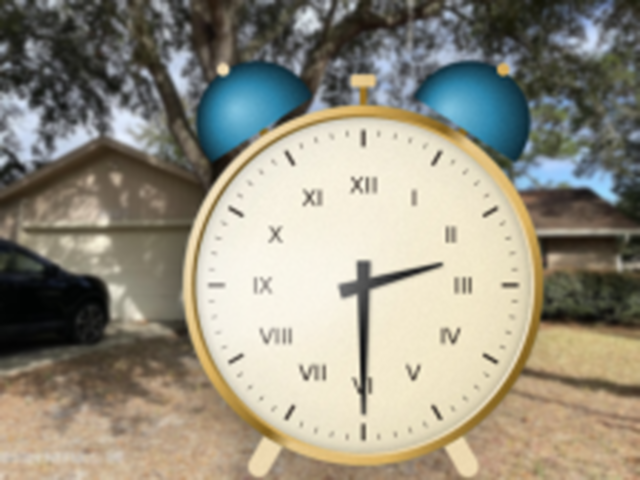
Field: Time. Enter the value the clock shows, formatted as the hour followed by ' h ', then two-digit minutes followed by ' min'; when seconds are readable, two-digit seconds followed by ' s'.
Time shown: 2 h 30 min
